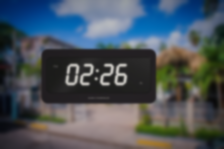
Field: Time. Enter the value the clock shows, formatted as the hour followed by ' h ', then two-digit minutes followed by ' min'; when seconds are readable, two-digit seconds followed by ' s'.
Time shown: 2 h 26 min
